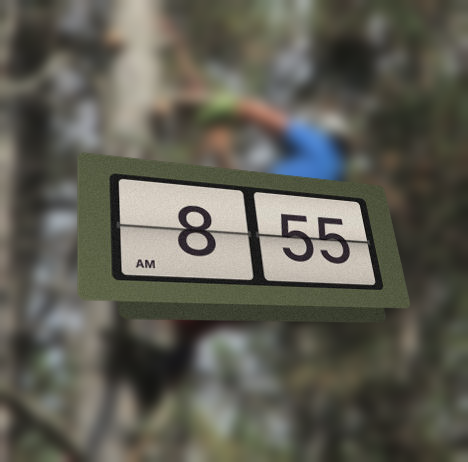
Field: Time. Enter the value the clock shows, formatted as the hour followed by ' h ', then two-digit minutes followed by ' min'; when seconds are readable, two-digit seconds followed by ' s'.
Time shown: 8 h 55 min
